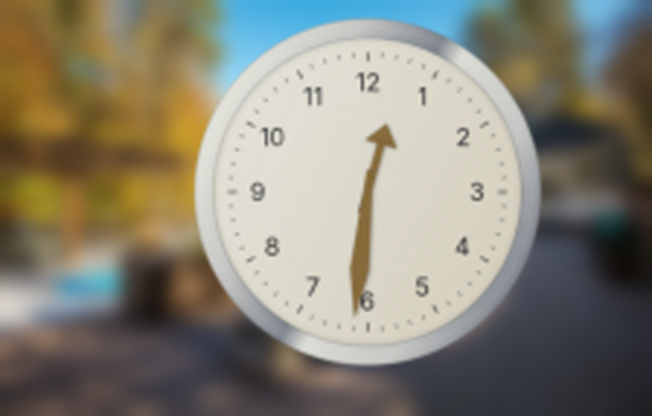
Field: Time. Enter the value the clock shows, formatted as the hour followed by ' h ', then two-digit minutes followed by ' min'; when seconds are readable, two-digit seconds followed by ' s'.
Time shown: 12 h 31 min
